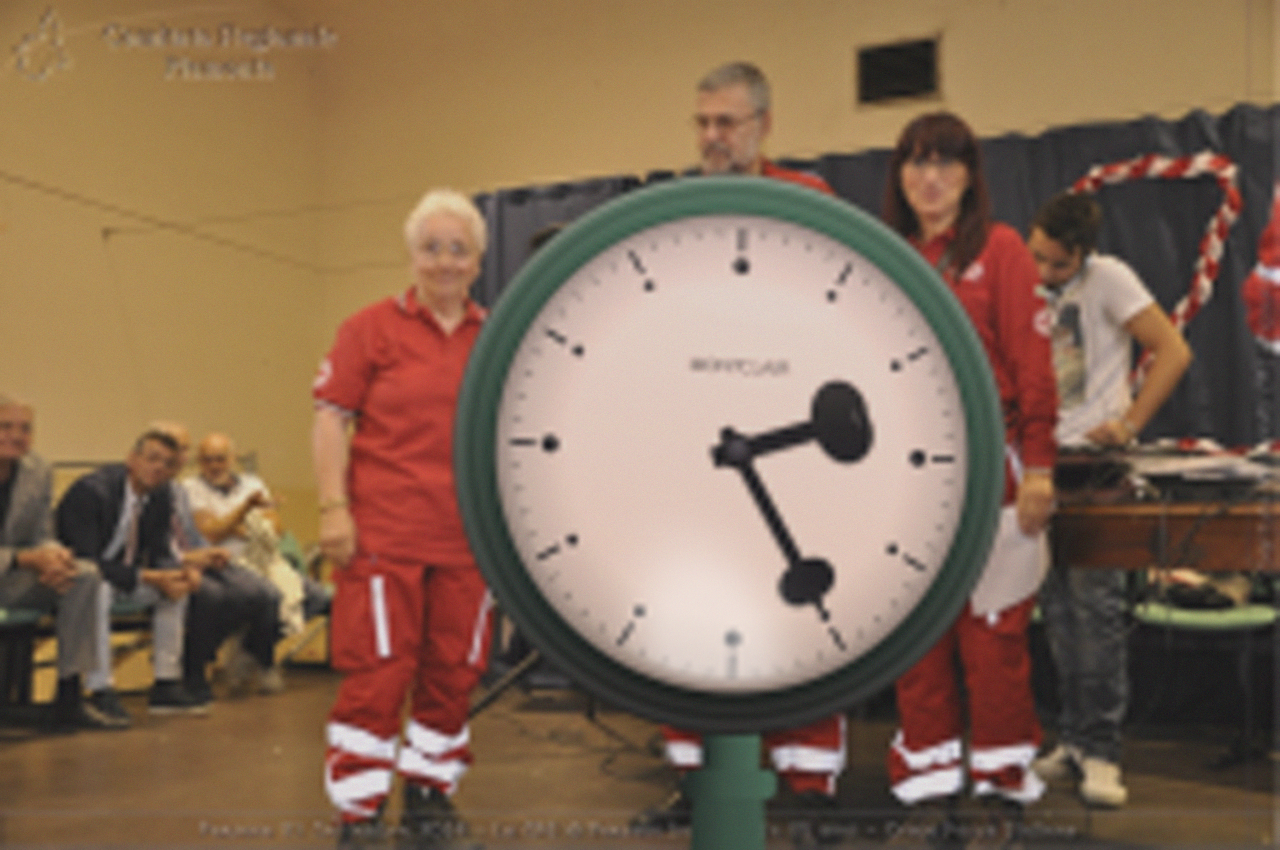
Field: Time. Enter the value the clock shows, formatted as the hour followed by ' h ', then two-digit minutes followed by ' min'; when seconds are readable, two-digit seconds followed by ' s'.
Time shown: 2 h 25 min
